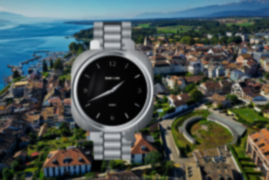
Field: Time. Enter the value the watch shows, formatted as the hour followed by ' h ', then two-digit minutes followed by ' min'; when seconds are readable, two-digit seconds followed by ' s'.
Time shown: 1 h 41 min
